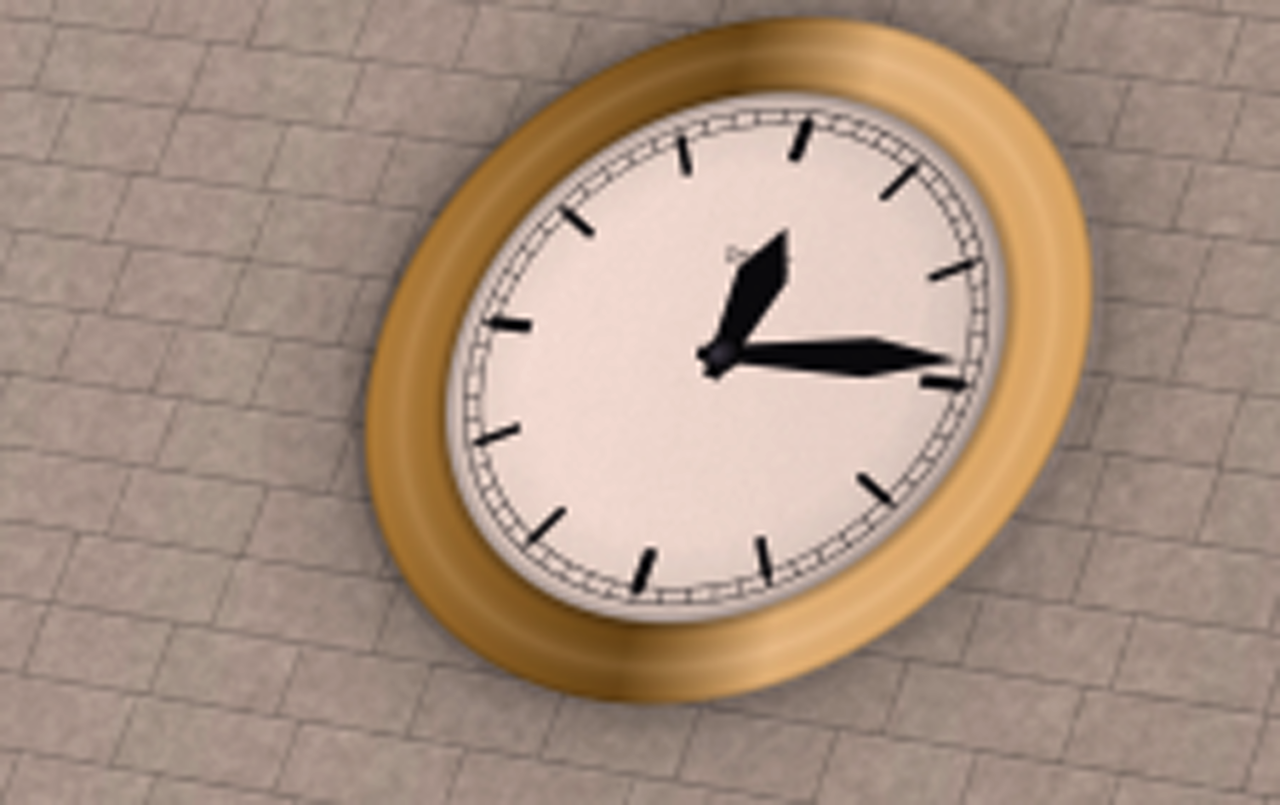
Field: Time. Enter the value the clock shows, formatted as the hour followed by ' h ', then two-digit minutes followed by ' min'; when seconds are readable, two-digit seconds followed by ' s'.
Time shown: 12 h 14 min
